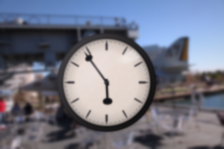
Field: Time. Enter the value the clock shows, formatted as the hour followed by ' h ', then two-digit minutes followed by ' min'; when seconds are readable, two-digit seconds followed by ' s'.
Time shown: 5 h 54 min
